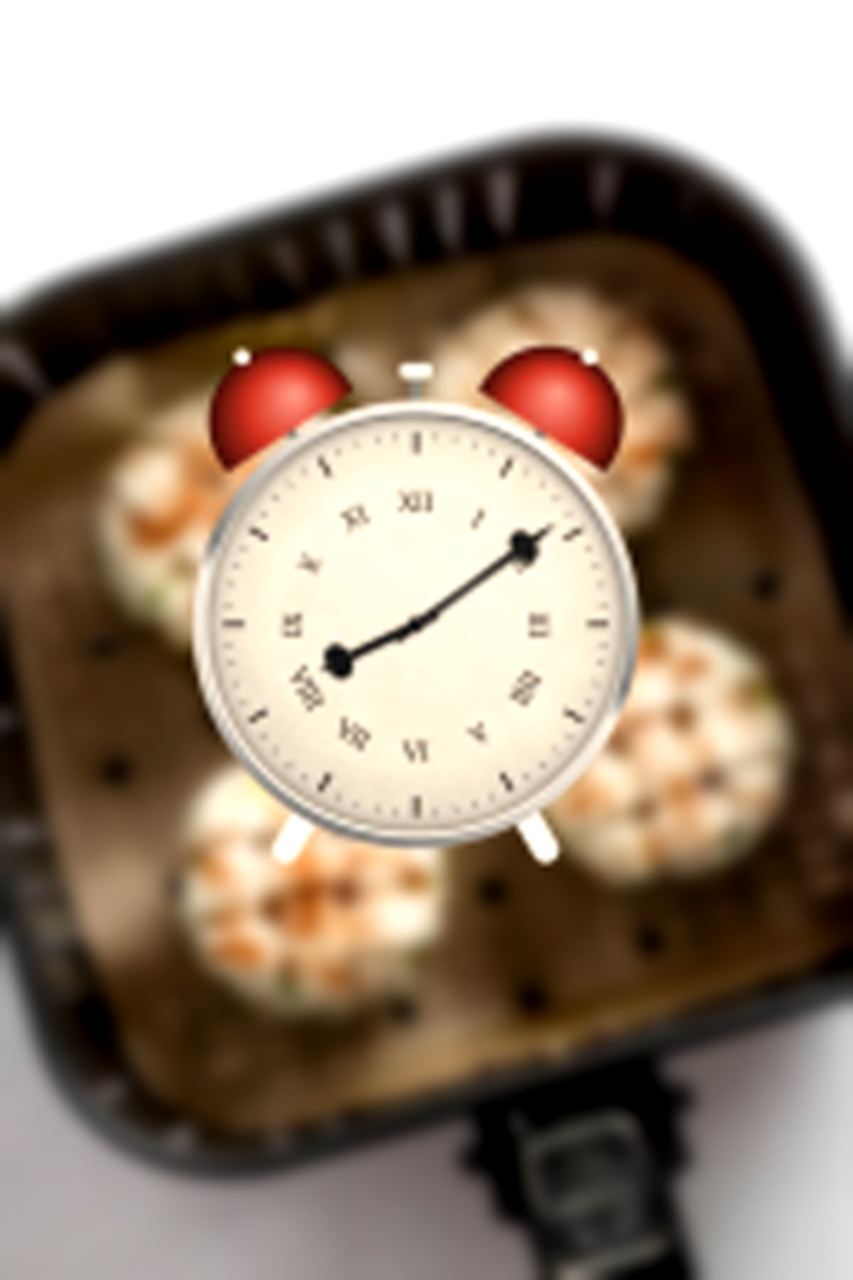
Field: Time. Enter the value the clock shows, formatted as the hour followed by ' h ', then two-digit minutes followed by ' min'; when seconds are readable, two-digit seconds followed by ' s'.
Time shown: 8 h 09 min
